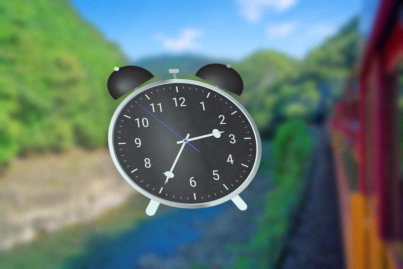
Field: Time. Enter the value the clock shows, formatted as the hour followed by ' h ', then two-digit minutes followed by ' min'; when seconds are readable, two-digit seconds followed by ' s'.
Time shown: 2 h 34 min 53 s
